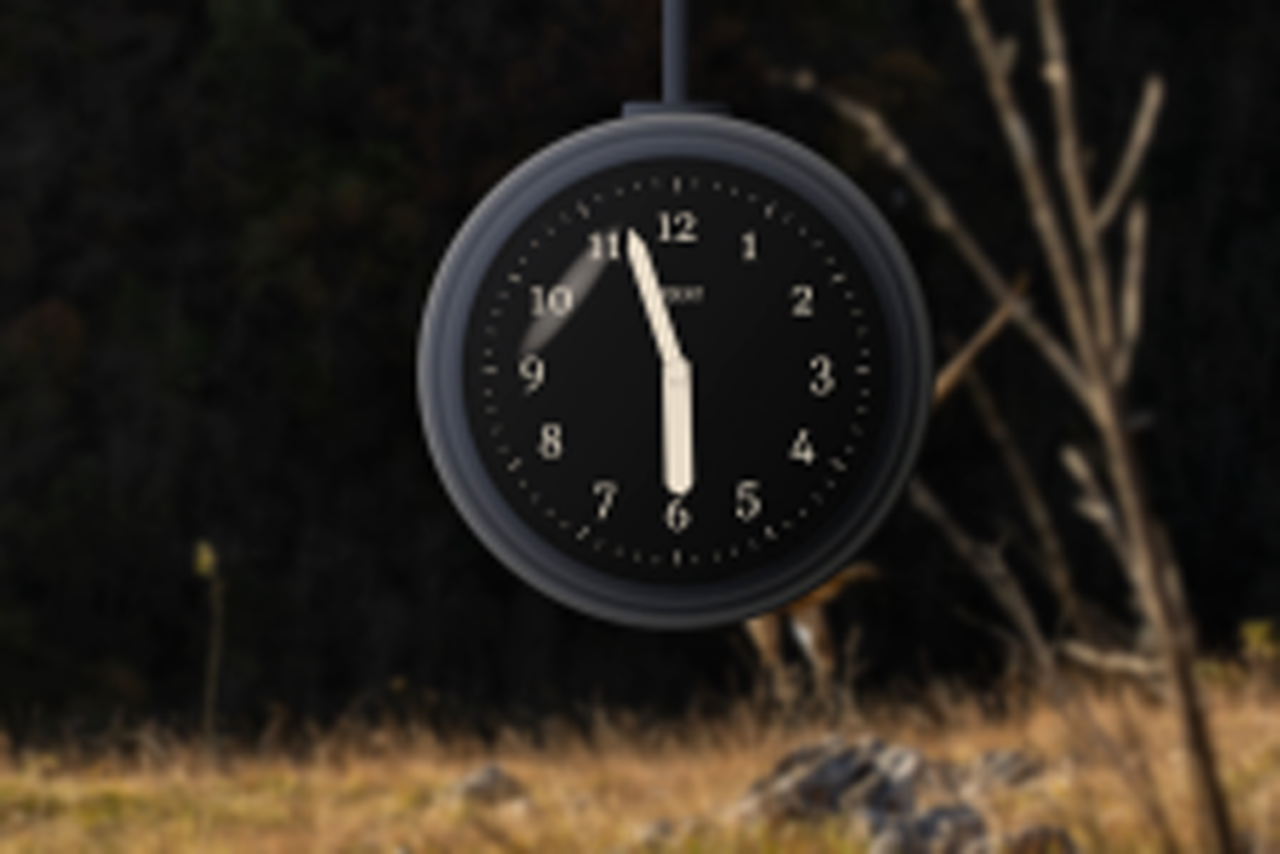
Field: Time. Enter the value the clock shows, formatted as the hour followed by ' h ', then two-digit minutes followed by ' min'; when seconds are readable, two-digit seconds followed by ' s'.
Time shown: 5 h 57 min
